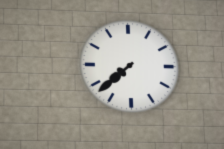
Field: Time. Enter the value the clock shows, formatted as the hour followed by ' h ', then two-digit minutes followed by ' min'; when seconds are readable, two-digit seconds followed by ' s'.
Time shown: 7 h 38 min
